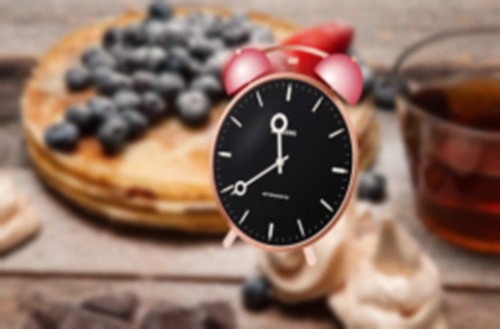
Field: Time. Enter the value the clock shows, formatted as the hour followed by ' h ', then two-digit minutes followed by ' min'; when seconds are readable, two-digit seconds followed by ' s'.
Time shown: 11 h 39 min
